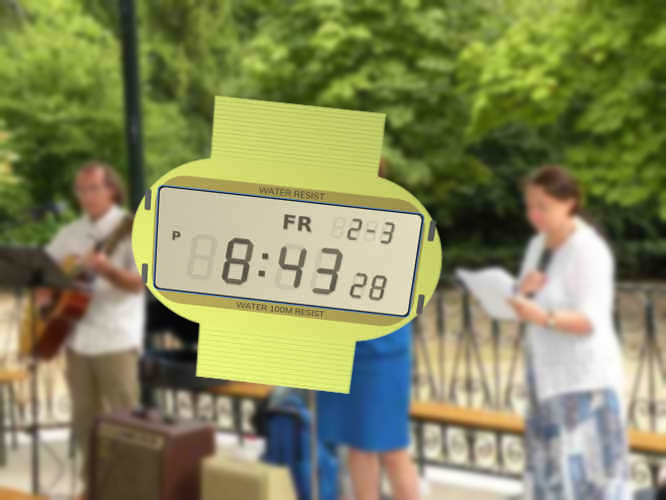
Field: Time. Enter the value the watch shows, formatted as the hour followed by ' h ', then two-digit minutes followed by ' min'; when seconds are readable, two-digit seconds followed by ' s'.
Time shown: 8 h 43 min 28 s
